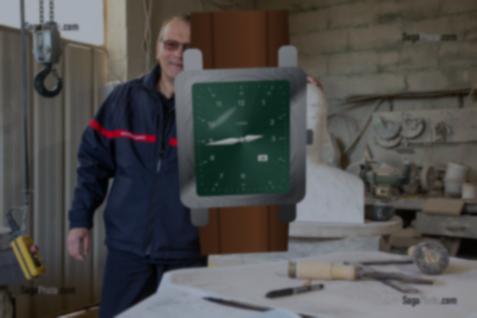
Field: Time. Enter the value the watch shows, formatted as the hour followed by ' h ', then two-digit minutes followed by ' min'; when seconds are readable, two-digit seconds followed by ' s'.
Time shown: 2 h 44 min
